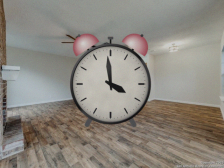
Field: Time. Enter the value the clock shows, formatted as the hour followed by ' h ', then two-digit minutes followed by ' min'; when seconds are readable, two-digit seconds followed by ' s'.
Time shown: 3 h 59 min
